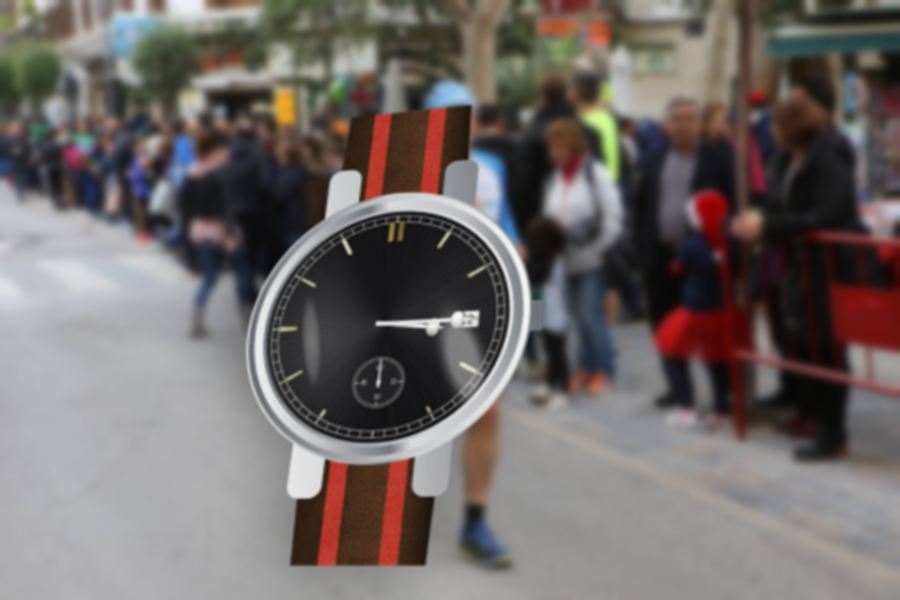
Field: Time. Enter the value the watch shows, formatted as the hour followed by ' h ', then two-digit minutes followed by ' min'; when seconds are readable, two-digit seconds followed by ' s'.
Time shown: 3 h 15 min
